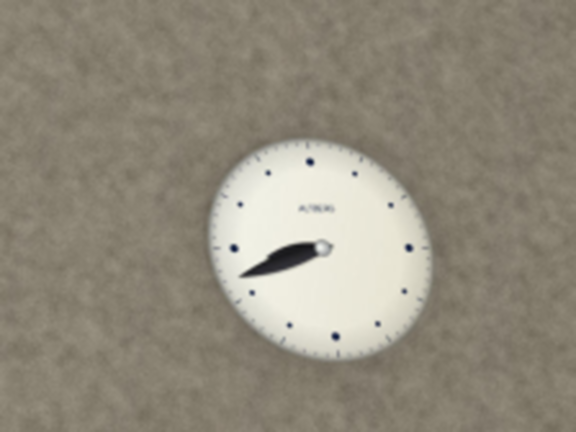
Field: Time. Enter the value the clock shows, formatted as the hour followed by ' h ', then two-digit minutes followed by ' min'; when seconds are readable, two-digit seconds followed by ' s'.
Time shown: 8 h 42 min
